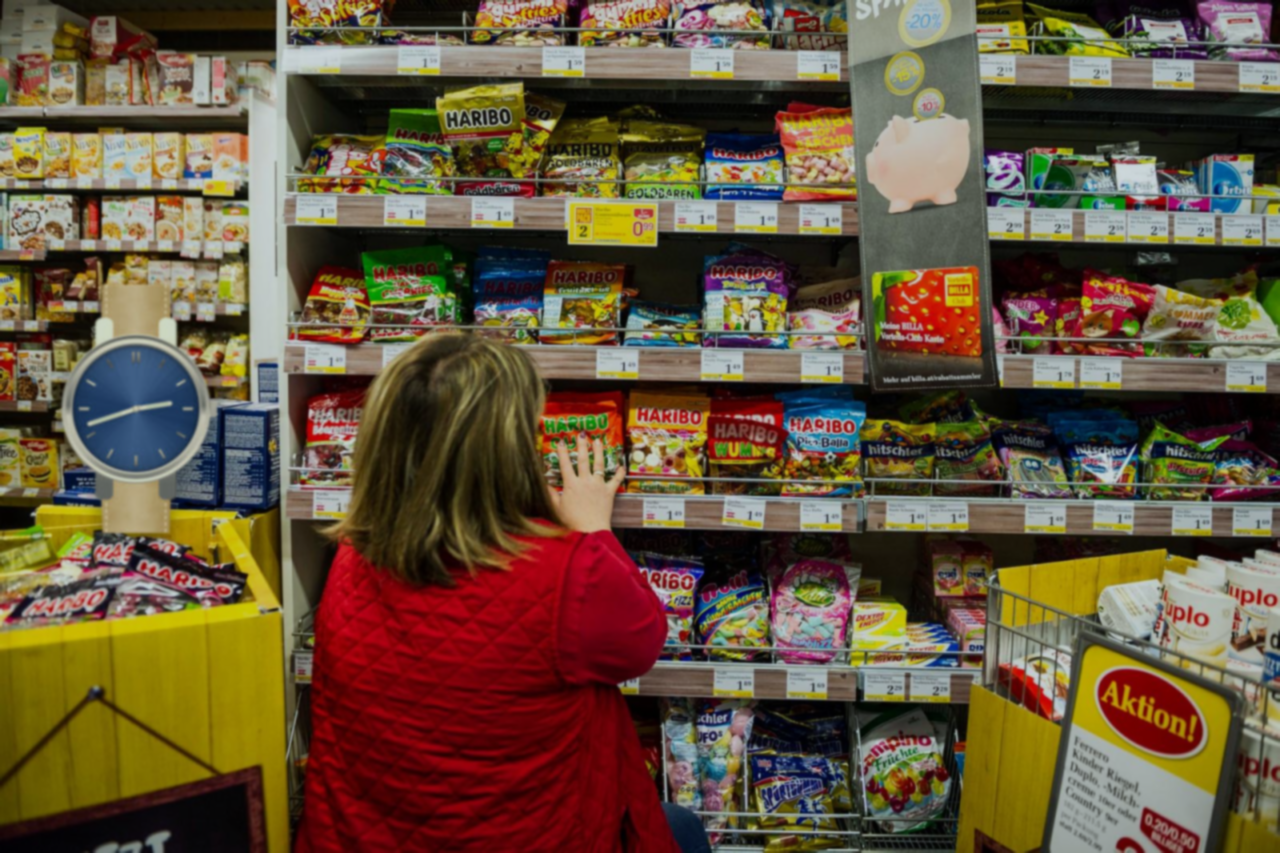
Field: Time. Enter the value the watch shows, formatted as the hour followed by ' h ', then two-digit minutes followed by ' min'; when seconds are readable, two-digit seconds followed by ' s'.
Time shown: 2 h 42 min
